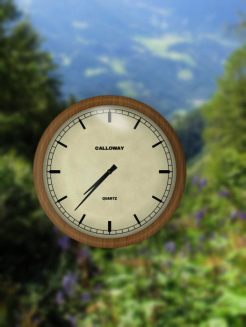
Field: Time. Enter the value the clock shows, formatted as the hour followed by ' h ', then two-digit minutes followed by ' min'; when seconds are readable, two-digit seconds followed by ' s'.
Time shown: 7 h 37 min
